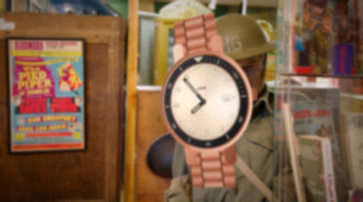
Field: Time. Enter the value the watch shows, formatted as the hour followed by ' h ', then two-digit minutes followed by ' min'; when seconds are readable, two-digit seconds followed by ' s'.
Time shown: 7 h 54 min
